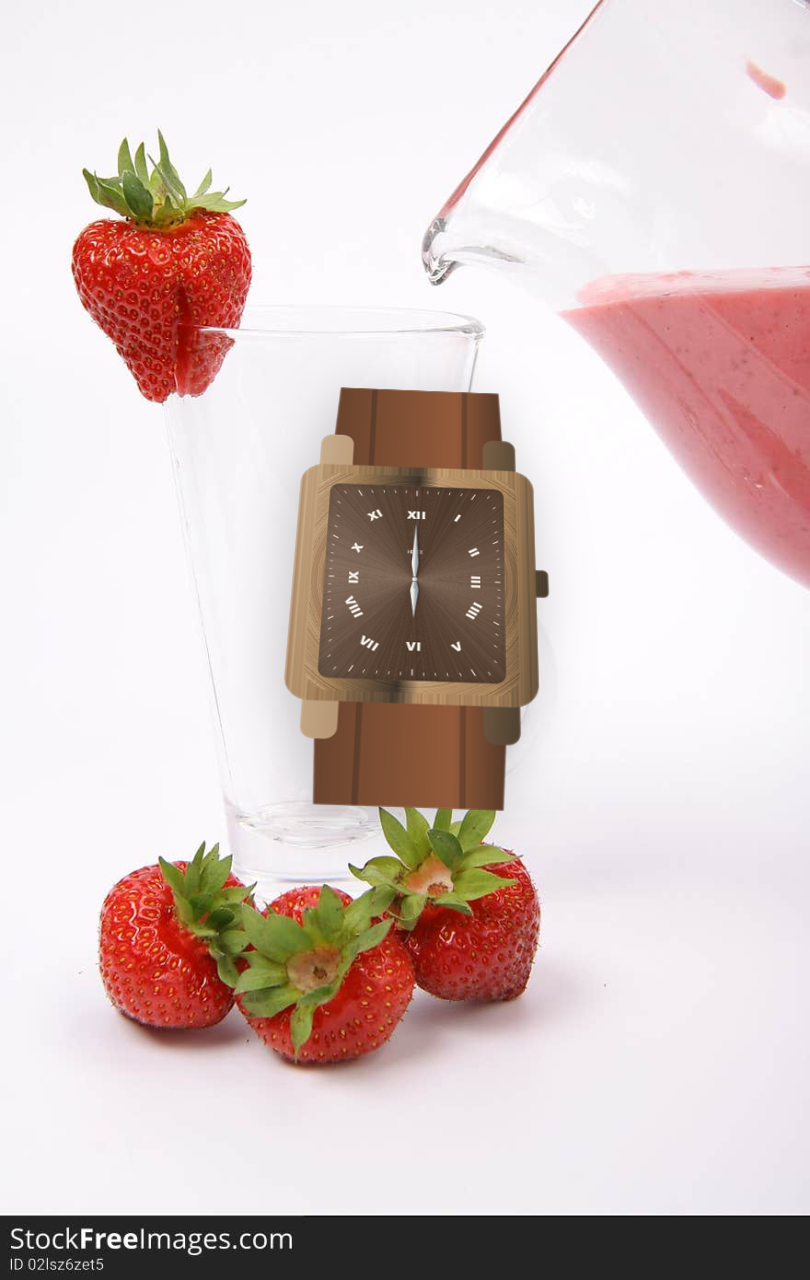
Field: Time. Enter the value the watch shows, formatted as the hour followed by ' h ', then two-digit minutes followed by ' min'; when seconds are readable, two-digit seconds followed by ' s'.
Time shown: 6 h 00 min
